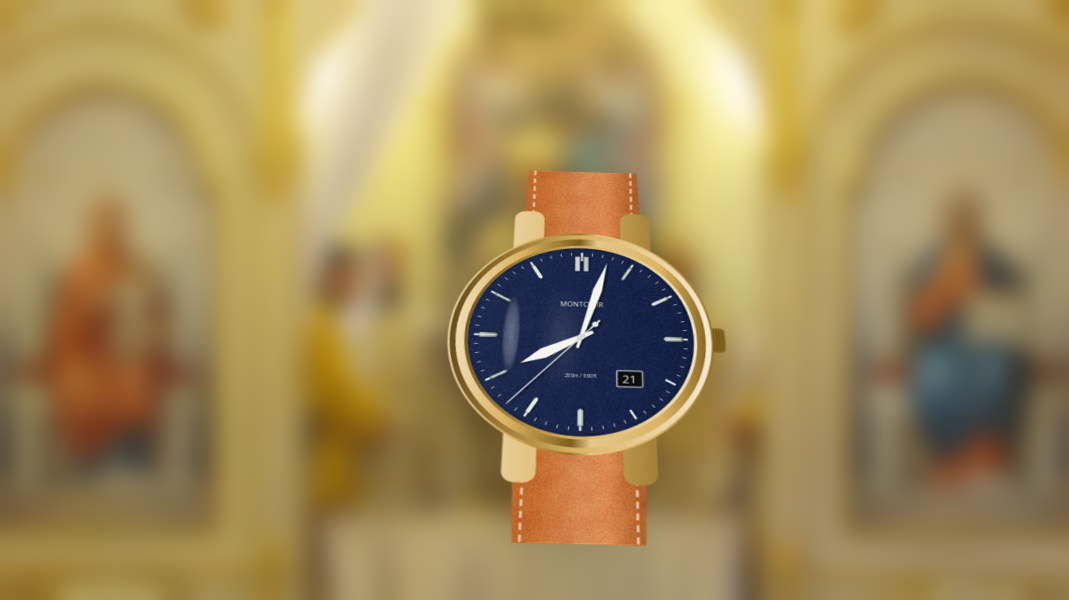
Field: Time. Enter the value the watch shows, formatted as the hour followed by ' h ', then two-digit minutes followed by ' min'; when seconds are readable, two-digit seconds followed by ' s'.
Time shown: 8 h 02 min 37 s
